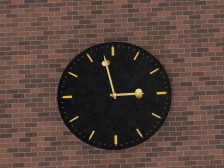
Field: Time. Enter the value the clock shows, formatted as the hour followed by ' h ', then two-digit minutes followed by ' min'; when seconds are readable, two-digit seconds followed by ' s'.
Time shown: 2 h 58 min
